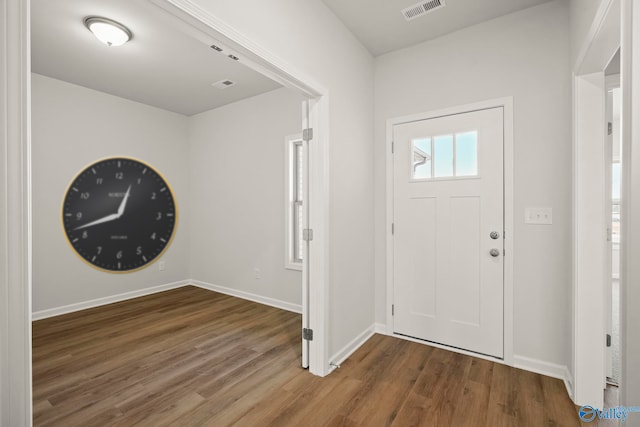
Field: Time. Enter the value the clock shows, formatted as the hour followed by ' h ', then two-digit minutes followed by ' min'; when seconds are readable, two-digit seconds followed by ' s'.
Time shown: 12 h 42 min
